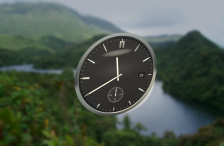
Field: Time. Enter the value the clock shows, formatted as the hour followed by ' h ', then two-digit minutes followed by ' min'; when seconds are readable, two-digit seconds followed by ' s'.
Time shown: 11 h 40 min
